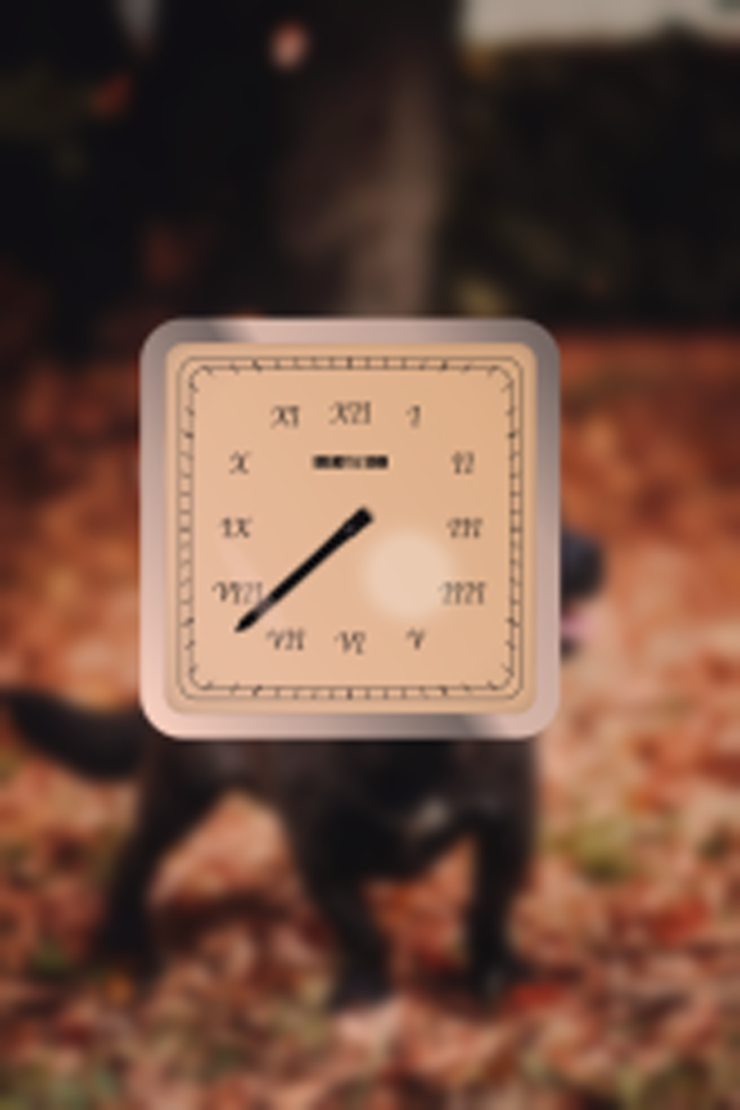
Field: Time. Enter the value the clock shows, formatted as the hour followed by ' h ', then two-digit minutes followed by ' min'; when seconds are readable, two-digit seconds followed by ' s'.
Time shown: 7 h 38 min
